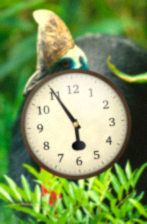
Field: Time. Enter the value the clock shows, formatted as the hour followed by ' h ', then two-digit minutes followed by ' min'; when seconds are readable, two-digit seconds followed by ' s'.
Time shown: 5 h 55 min
